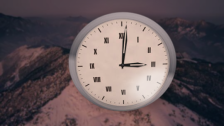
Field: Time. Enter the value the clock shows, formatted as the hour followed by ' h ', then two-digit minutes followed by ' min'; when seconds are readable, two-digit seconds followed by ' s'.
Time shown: 3 h 01 min
